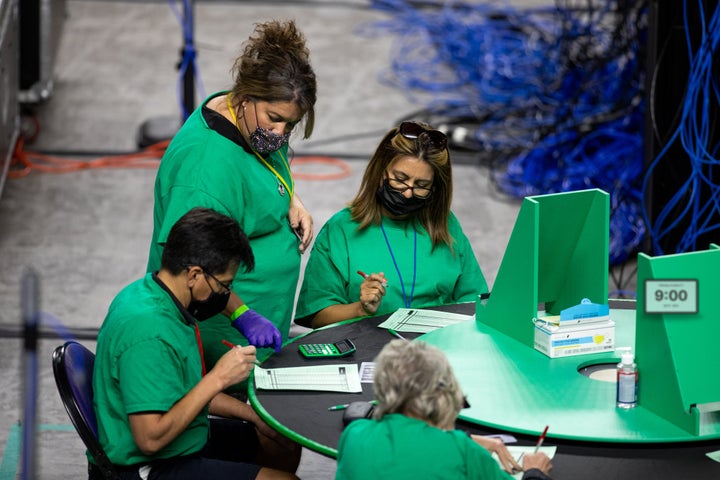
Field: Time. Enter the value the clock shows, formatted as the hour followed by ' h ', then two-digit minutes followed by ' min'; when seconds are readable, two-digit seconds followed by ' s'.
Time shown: 9 h 00 min
